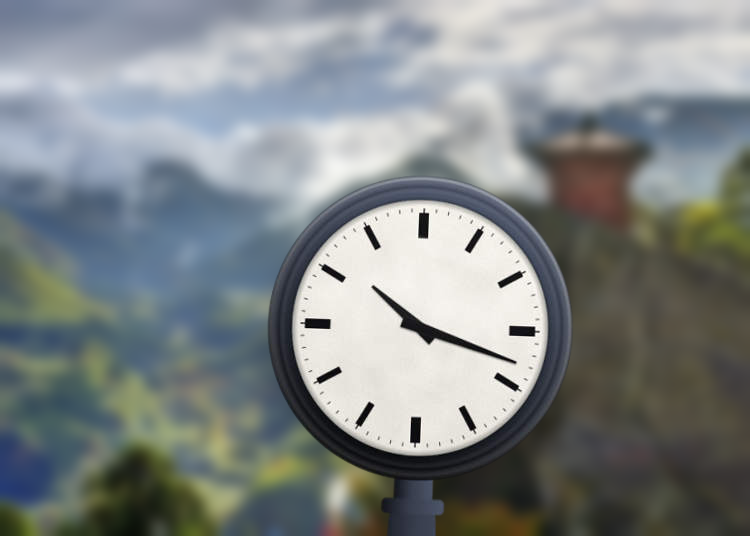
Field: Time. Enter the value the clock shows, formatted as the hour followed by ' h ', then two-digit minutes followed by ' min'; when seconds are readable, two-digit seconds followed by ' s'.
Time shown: 10 h 18 min
